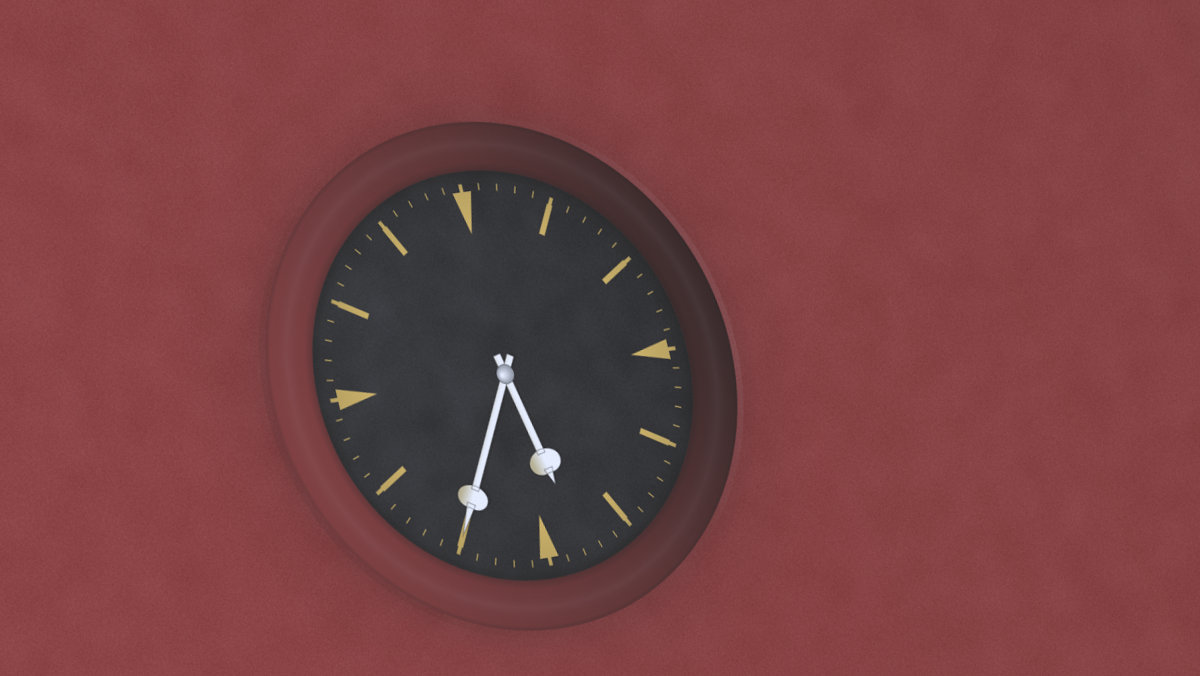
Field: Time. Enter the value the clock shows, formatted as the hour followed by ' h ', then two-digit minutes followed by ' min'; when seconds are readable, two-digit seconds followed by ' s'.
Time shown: 5 h 35 min
